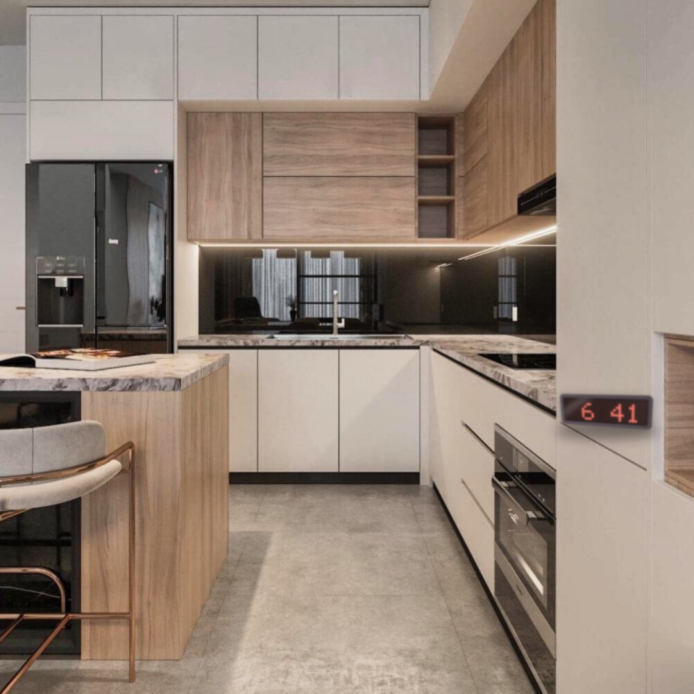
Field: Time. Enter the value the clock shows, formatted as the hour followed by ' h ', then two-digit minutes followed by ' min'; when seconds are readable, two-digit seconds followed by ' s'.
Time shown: 6 h 41 min
